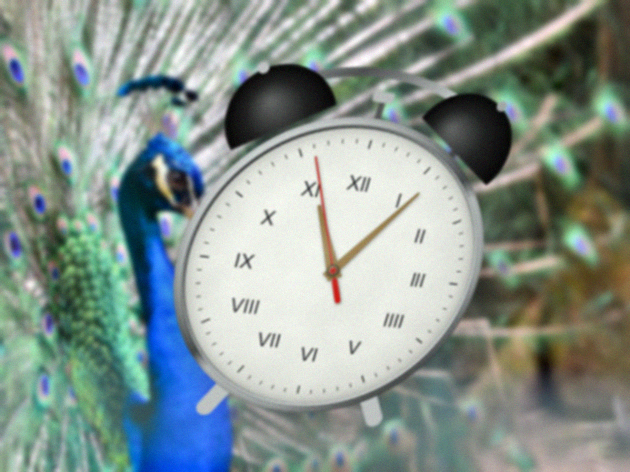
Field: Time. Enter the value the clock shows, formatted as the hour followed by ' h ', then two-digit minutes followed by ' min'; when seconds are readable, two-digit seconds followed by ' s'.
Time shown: 11 h 05 min 56 s
